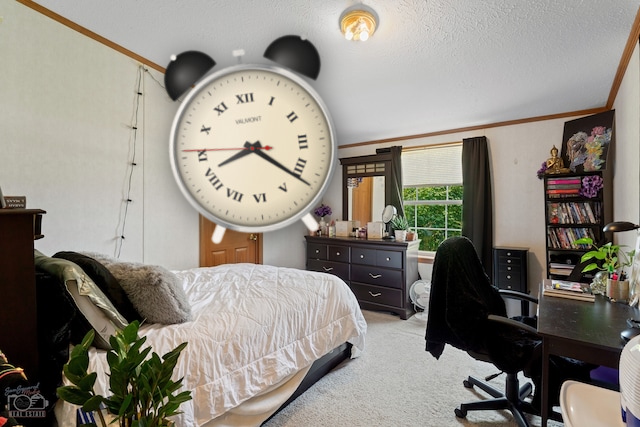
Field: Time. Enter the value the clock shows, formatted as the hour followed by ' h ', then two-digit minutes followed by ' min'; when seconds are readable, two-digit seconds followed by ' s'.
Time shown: 8 h 21 min 46 s
